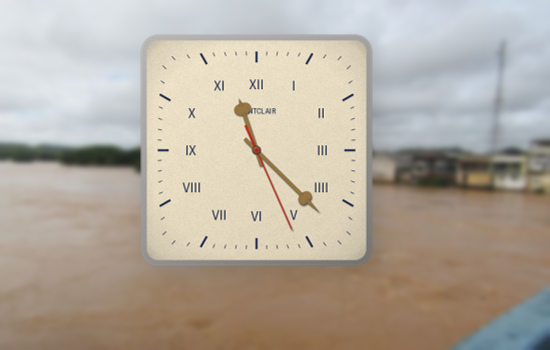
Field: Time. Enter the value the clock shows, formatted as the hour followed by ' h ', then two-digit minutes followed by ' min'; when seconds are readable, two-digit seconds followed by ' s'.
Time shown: 11 h 22 min 26 s
